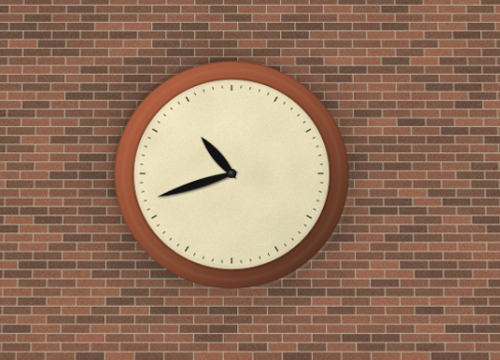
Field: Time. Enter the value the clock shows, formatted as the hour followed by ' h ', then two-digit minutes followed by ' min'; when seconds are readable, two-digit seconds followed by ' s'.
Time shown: 10 h 42 min
